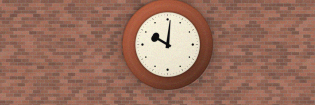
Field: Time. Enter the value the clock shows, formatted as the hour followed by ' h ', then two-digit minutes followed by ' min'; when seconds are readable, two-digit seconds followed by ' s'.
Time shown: 10 h 01 min
